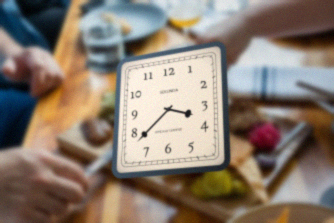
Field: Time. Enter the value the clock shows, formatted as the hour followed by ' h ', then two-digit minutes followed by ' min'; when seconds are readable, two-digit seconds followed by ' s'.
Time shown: 3 h 38 min
